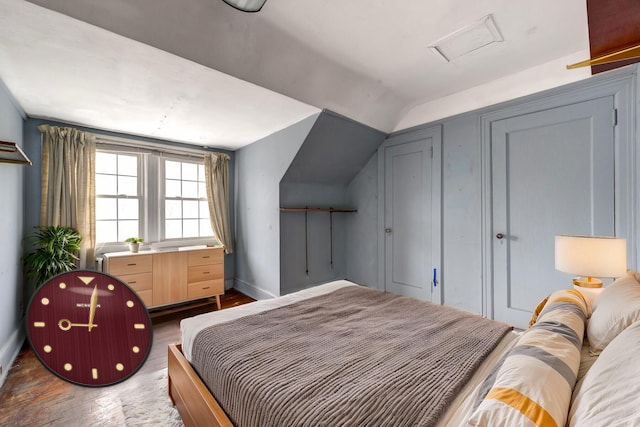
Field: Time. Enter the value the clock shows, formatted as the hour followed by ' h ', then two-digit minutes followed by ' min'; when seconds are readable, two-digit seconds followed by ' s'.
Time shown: 9 h 02 min
